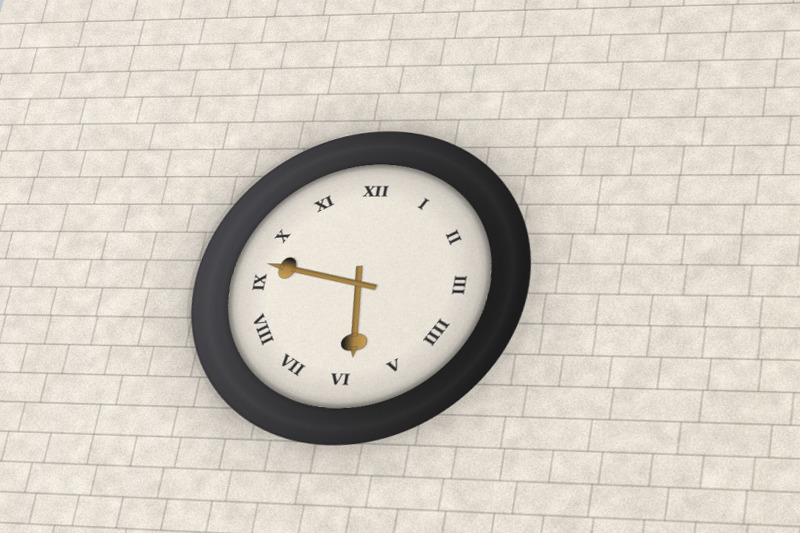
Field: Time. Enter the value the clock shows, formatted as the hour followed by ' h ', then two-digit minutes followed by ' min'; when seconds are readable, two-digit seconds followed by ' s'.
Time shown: 5 h 47 min
